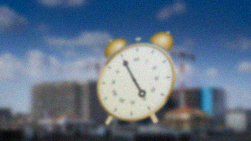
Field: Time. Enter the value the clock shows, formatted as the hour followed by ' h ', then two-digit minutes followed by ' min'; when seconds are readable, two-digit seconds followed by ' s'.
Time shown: 4 h 55 min
